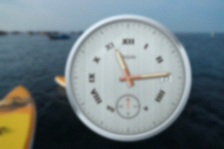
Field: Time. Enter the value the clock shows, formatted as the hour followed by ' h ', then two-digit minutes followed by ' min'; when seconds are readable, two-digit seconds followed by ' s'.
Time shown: 11 h 14 min
